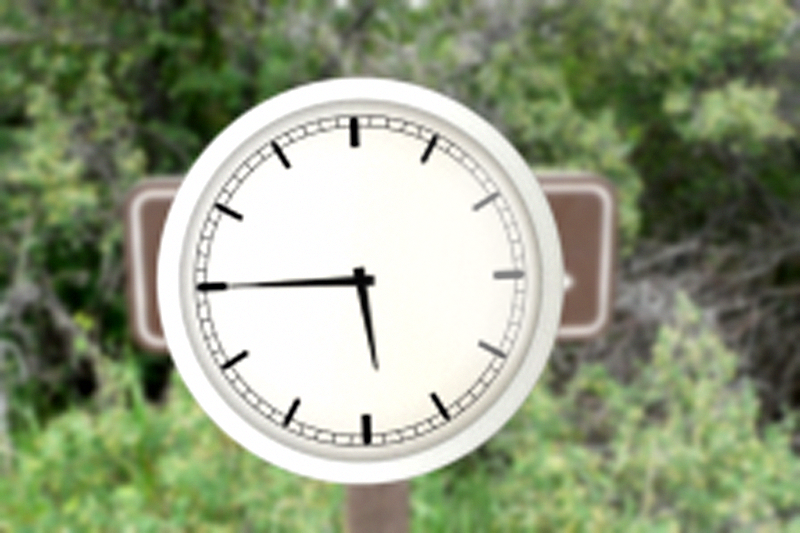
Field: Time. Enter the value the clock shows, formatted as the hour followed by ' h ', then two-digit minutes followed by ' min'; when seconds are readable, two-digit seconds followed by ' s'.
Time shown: 5 h 45 min
